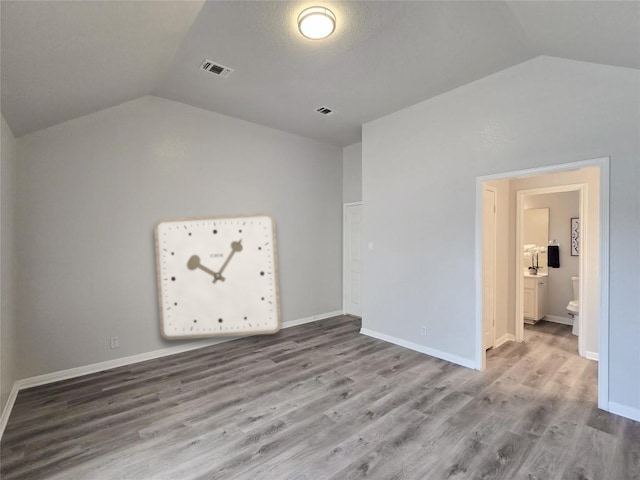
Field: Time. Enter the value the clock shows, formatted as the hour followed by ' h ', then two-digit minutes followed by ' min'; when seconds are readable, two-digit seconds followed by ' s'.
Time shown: 10 h 06 min
